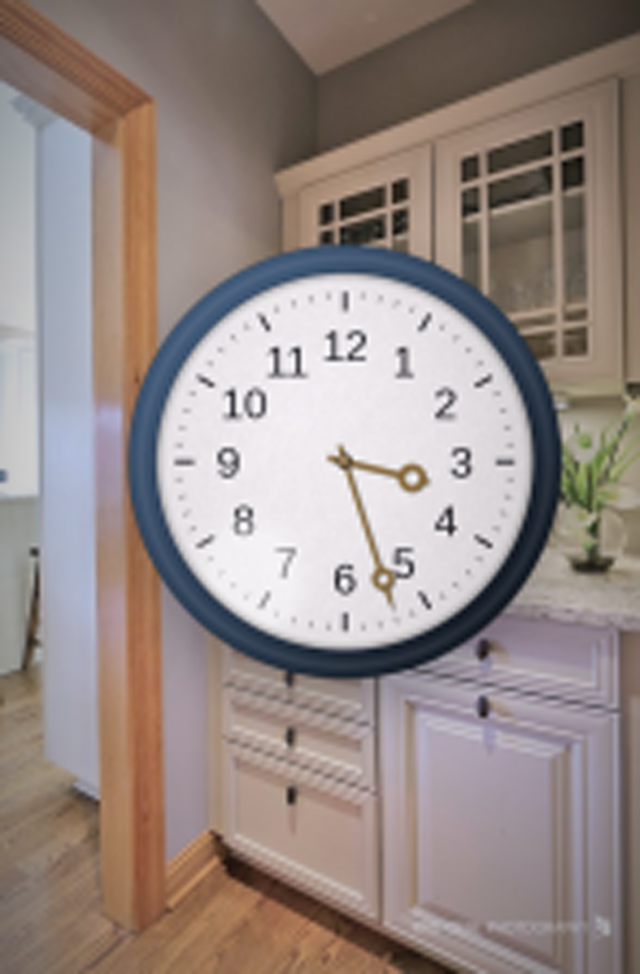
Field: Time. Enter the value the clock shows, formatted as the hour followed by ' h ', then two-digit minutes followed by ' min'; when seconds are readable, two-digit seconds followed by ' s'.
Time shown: 3 h 27 min
